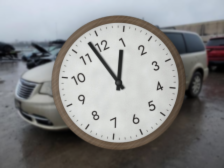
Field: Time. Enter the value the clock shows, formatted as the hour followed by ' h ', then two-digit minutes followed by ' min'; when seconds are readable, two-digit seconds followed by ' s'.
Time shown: 12 h 58 min
